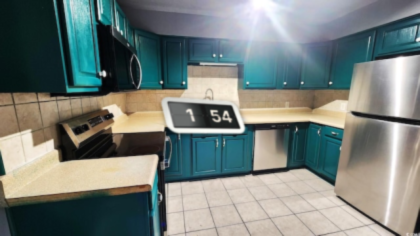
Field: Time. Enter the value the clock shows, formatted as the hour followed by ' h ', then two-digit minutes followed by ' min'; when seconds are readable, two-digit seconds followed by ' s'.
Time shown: 1 h 54 min
